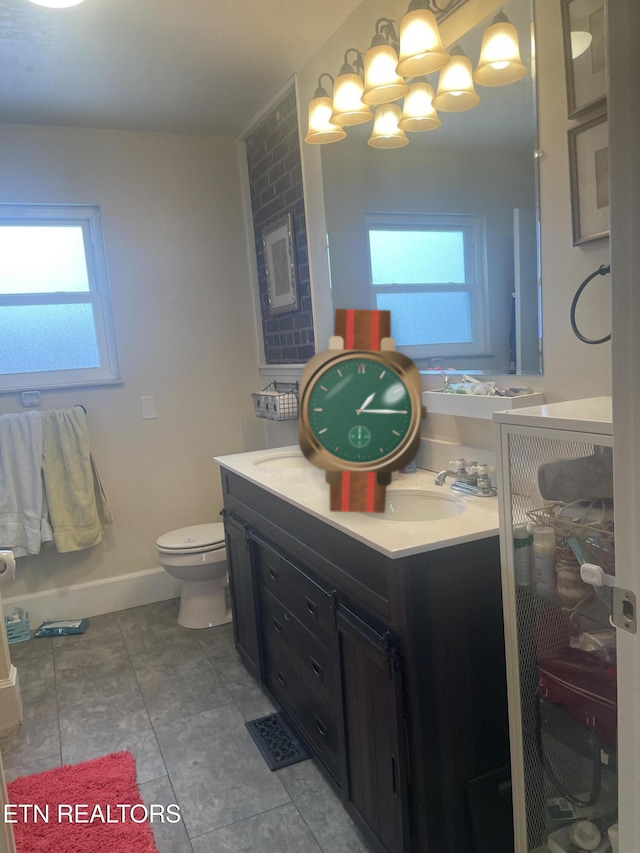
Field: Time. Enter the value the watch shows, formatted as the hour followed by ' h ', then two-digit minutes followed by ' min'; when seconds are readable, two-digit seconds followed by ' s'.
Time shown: 1 h 15 min
